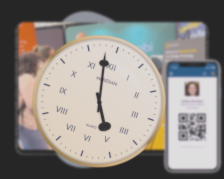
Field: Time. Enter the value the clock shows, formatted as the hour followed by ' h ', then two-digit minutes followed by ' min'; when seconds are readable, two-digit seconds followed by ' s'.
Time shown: 4 h 58 min
